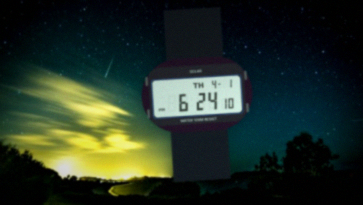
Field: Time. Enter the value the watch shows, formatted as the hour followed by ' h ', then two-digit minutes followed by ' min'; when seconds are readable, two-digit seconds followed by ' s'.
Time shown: 6 h 24 min 10 s
